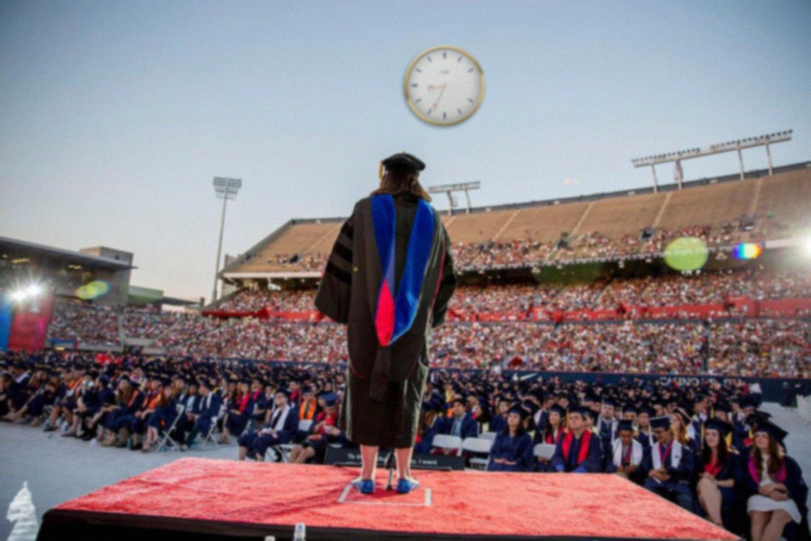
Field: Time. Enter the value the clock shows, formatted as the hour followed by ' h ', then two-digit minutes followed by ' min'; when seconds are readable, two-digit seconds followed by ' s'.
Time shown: 8 h 34 min
